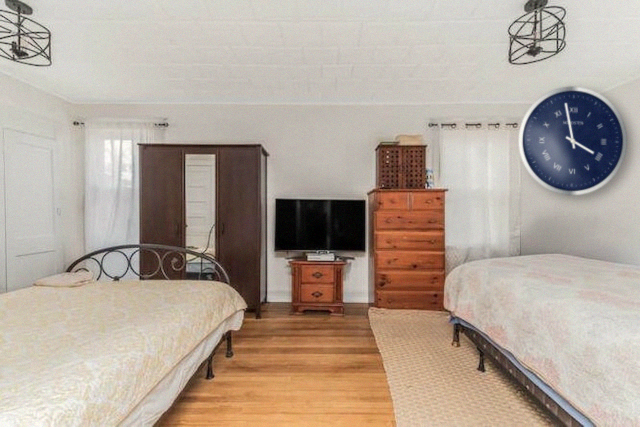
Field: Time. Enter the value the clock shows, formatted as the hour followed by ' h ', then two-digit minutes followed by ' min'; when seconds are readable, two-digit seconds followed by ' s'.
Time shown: 3 h 58 min
